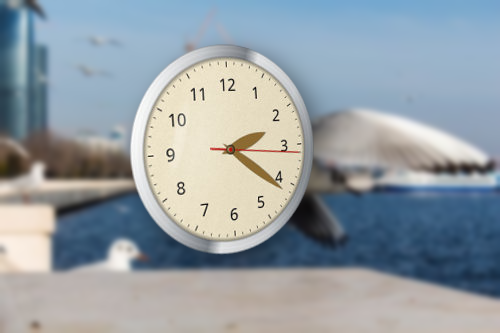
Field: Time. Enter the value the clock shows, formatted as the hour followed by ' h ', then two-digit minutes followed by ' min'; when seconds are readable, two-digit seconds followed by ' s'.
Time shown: 2 h 21 min 16 s
